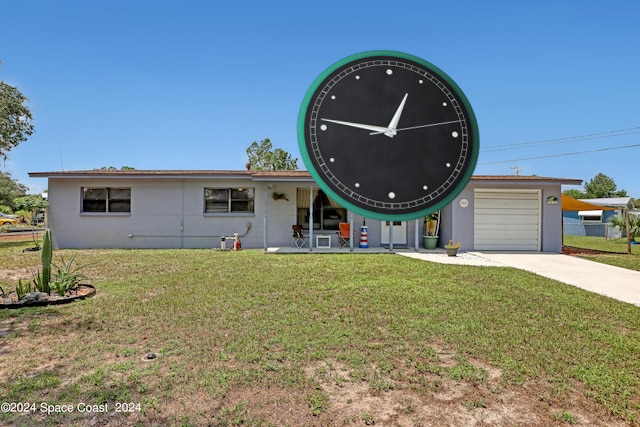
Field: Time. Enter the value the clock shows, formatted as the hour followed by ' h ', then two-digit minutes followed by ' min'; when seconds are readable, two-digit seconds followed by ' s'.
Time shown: 12 h 46 min 13 s
